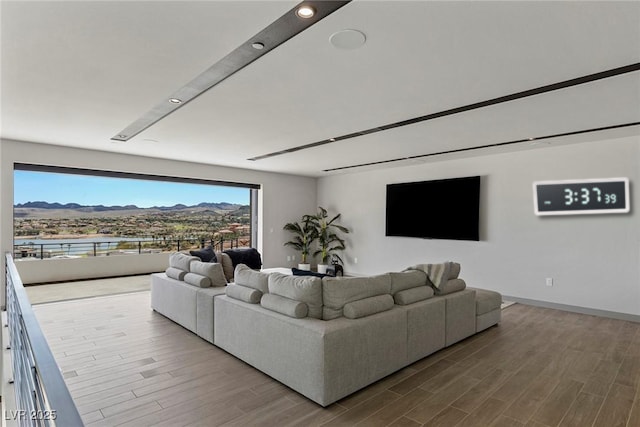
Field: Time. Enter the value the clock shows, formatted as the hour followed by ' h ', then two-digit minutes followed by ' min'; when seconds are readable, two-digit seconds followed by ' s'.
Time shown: 3 h 37 min
